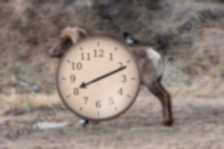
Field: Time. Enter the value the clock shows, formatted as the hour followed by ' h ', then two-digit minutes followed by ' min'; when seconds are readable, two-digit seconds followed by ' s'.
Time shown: 8 h 11 min
